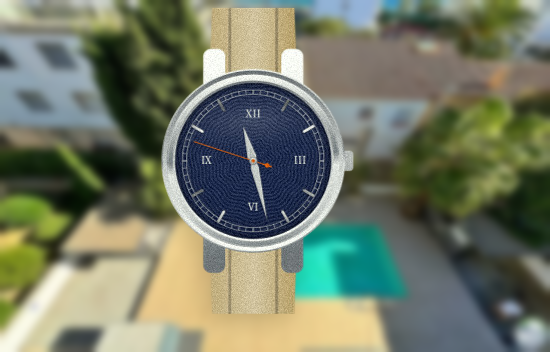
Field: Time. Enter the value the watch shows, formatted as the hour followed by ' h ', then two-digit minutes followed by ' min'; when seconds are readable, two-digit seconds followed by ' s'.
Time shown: 11 h 27 min 48 s
